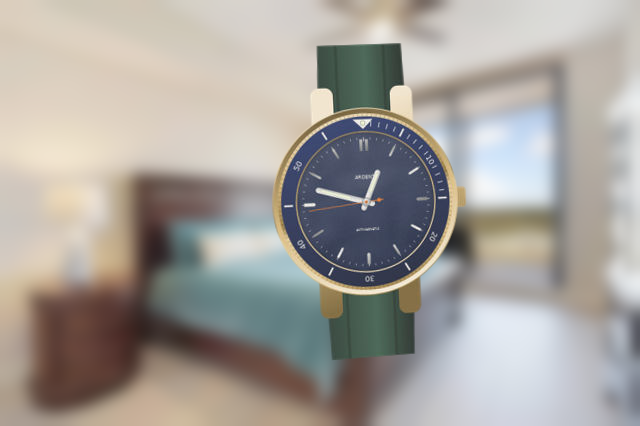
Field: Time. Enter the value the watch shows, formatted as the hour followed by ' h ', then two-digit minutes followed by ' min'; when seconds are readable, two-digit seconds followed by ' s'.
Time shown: 12 h 47 min 44 s
